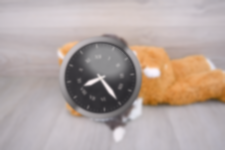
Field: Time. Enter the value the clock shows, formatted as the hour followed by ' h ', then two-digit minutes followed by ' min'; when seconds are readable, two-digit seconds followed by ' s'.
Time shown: 8 h 25 min
